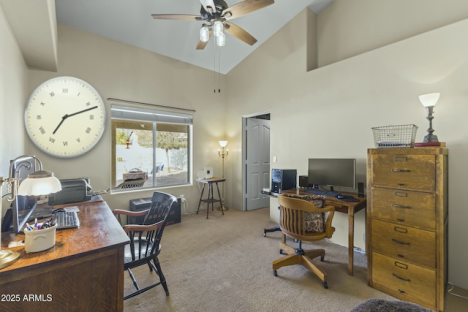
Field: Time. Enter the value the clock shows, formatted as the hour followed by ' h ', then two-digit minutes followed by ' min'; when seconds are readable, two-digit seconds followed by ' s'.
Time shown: 7 h 12 min
